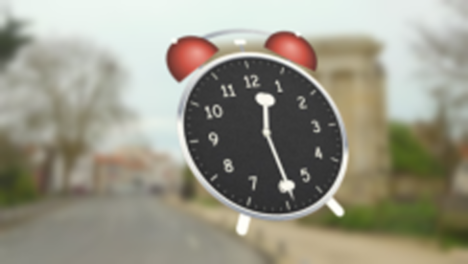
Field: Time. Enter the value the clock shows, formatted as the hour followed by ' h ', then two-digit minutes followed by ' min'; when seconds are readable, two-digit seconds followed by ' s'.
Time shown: 12 h 29 min
